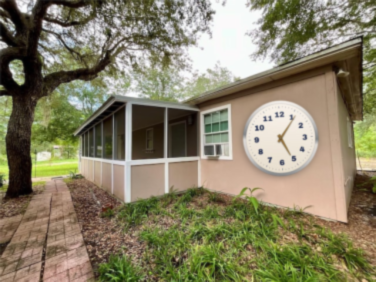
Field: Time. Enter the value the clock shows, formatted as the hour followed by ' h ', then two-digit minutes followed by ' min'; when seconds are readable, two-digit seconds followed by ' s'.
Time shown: 5 h 06 min
